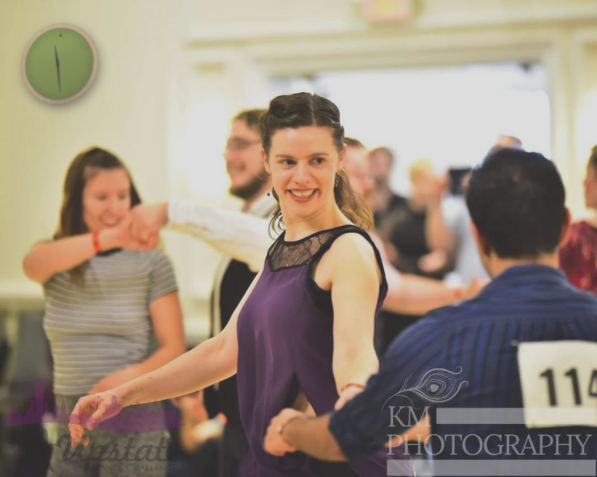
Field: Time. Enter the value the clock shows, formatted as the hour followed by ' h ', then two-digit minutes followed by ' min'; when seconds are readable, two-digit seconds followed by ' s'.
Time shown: 11 h 28 min
